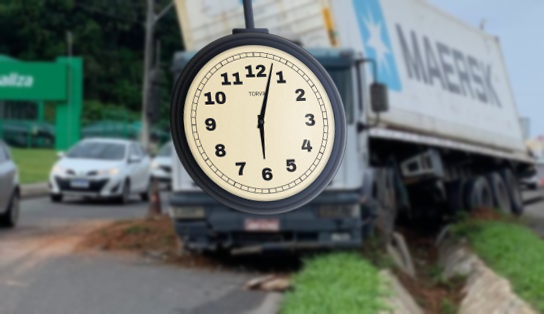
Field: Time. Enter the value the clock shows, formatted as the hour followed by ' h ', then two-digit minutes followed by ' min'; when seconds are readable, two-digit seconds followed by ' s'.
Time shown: 6 h 03 min
